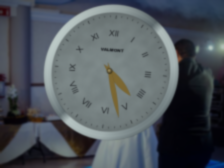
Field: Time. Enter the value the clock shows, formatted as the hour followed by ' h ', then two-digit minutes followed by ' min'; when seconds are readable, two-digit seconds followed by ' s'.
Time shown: 4 h 27 min
